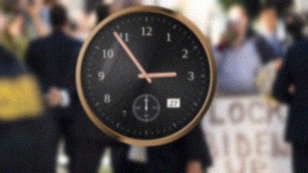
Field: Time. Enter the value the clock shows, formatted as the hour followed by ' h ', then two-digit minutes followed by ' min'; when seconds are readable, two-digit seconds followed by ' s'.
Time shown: 2 h 54 min
